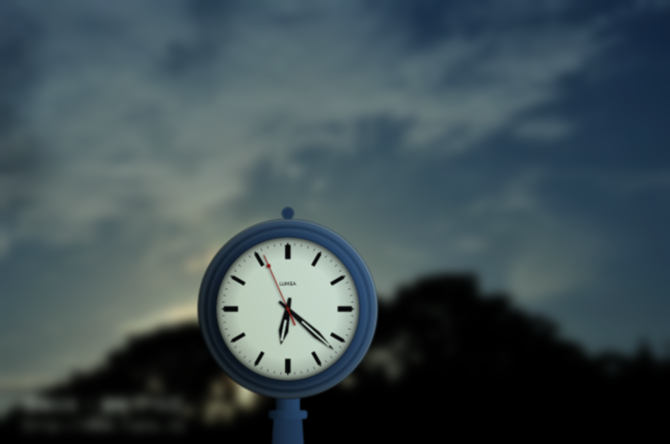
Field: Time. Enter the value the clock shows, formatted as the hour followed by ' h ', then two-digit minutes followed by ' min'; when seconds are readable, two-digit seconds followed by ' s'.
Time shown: 6 h 21 min 56 s
